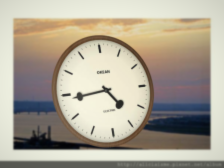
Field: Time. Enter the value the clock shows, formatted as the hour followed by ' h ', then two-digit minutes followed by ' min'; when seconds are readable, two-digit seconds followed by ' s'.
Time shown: 4 h 44 min
